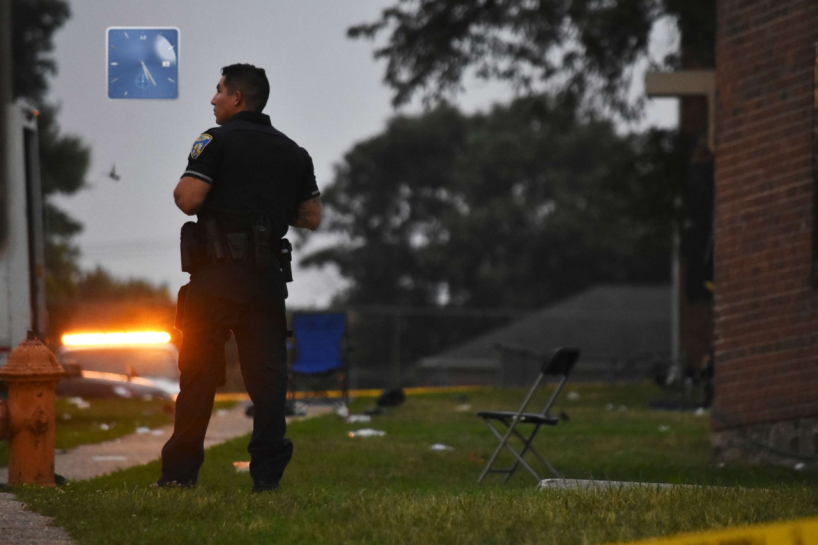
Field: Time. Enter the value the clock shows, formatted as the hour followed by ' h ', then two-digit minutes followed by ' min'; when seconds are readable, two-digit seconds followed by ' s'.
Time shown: 5 h 25 min
